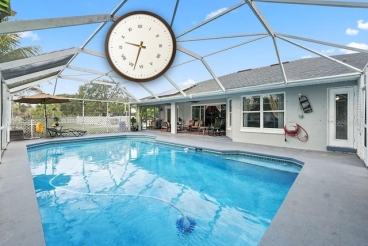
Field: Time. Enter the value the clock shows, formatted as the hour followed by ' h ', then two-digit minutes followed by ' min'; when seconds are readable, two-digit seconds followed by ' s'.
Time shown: 9 h 33 min
